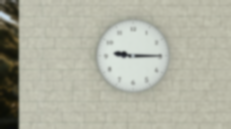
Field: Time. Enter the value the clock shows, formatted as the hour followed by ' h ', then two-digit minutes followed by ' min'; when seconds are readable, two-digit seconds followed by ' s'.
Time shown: 9 h 15 min
